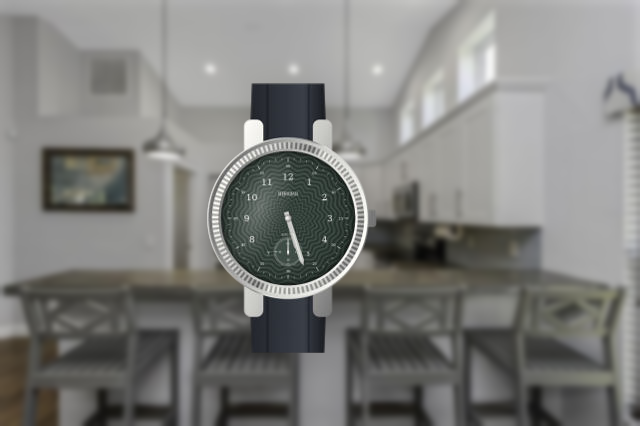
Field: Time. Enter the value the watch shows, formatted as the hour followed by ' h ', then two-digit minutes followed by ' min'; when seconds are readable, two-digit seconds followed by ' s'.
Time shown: 5 h 27 min
